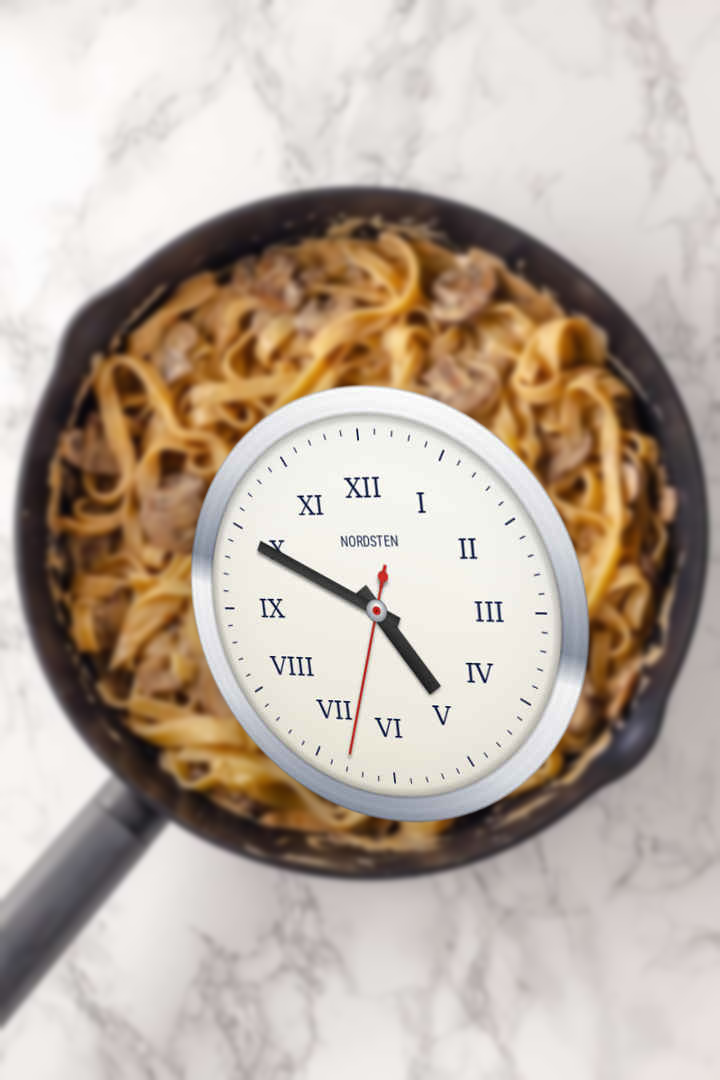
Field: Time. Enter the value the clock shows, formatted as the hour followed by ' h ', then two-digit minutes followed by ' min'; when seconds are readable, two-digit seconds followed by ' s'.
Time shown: 4 h 49 min 33 s
